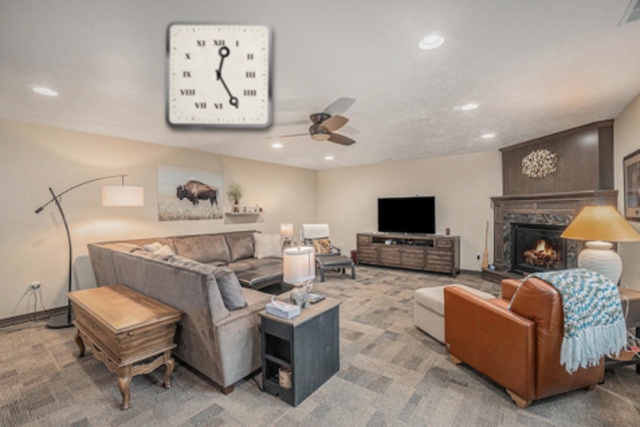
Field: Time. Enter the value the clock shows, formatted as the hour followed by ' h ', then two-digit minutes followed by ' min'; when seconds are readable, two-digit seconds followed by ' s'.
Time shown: 12 h 25 min
